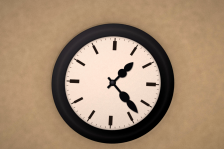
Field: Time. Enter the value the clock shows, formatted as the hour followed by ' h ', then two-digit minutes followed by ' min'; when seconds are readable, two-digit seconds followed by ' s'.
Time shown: 1 h 23 min
